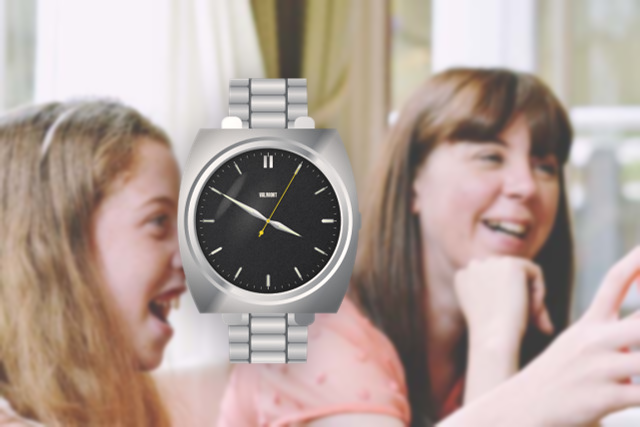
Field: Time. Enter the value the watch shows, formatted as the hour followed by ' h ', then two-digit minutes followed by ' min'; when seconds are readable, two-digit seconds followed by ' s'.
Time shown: 3 h 50 min 05 s
